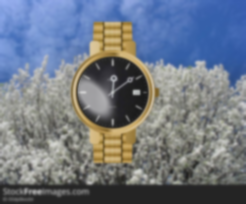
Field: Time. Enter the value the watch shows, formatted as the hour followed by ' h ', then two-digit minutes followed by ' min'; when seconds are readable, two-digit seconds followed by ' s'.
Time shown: 12 h 09 min
